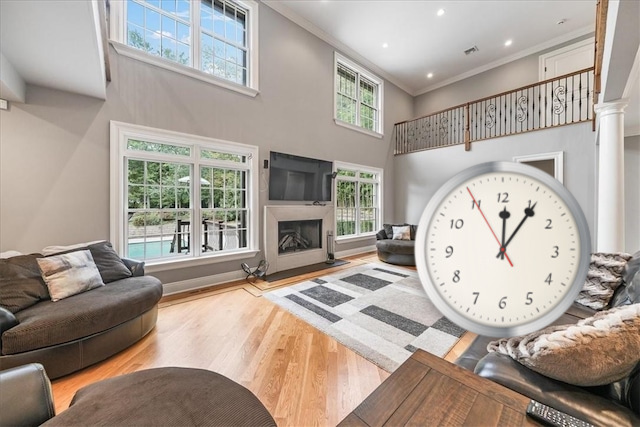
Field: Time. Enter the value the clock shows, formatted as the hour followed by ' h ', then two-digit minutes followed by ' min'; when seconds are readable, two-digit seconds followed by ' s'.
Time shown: 12 h 05 min 55 s
